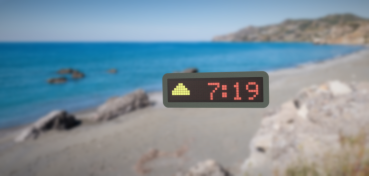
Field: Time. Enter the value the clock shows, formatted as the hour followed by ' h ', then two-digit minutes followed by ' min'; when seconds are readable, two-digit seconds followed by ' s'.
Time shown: 7 h 19 min
